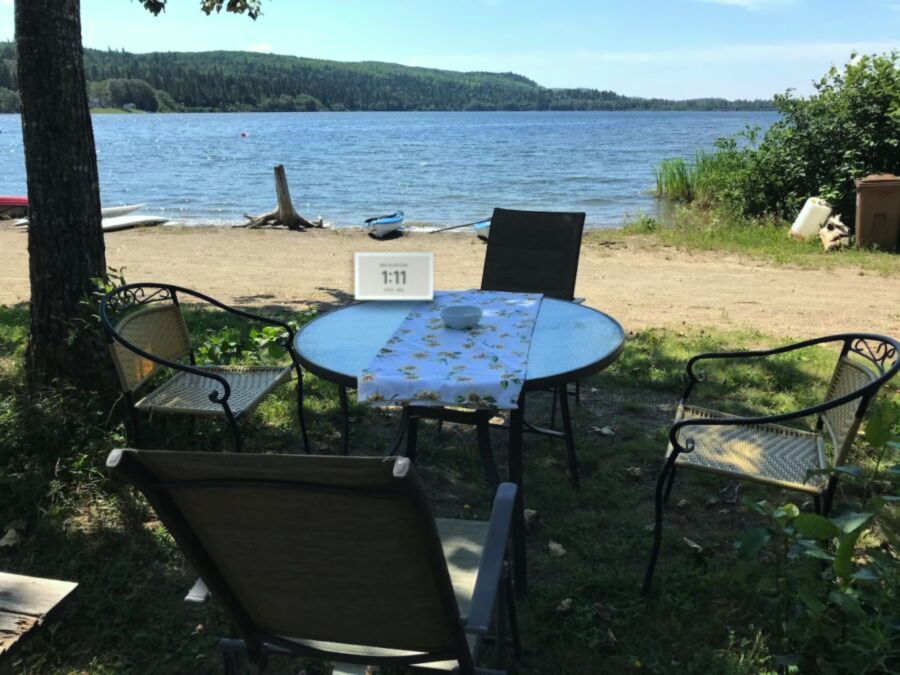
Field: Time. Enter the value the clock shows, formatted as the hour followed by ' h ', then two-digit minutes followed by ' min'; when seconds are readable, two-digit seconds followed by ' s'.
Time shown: 1 h 11 min
